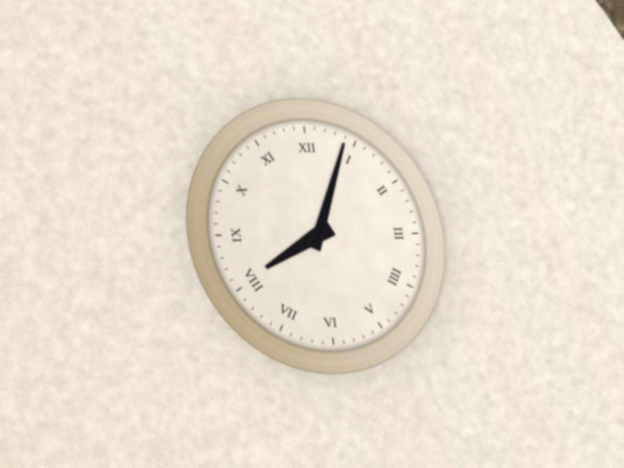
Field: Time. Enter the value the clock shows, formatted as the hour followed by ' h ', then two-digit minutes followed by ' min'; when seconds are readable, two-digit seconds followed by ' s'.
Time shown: 8 h 04 min
